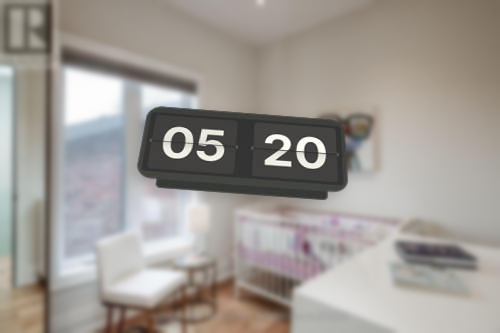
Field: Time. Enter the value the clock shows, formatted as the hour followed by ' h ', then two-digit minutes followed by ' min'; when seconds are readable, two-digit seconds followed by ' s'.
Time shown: 5 h 20 min
